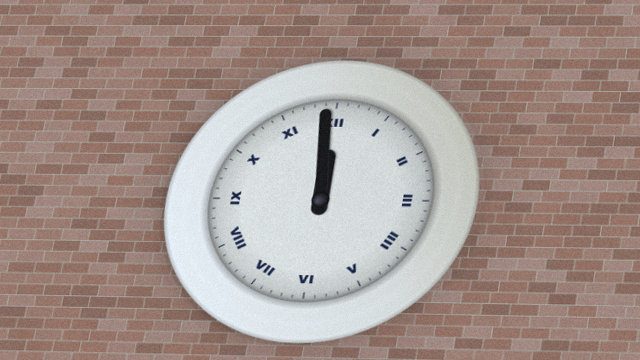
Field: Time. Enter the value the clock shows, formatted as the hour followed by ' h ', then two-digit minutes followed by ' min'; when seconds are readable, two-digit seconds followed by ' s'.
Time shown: 11 h 59 min
